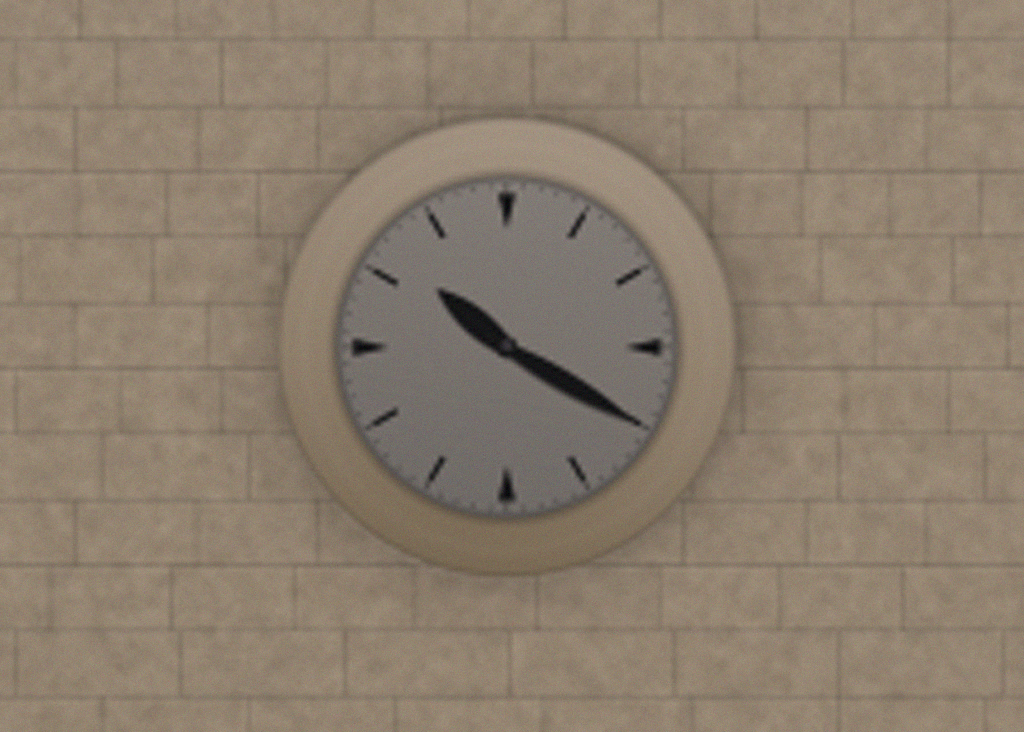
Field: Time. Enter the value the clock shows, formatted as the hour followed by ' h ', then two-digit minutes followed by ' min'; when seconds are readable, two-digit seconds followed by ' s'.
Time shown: 10 h 20 min
